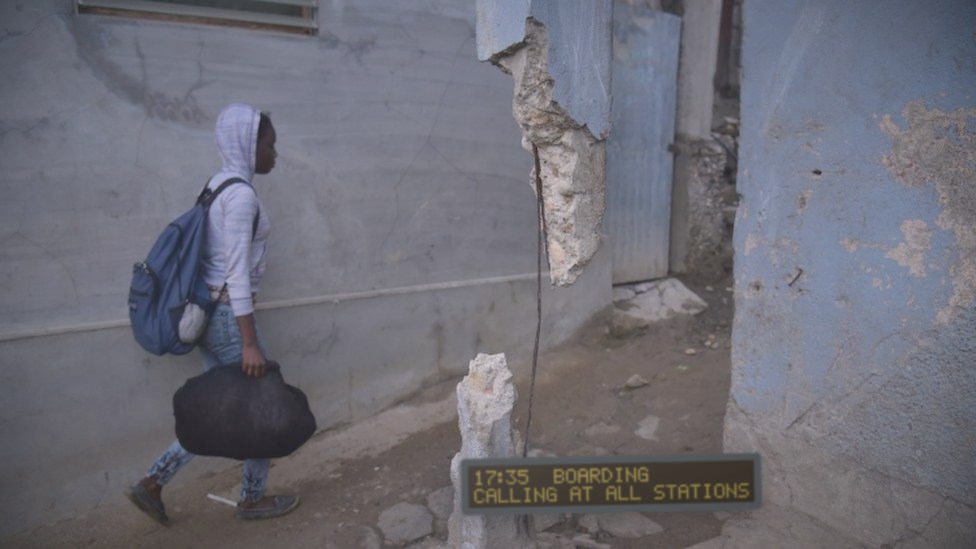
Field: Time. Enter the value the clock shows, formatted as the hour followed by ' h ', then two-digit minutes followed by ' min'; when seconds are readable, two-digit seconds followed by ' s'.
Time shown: 17 h 35 min
